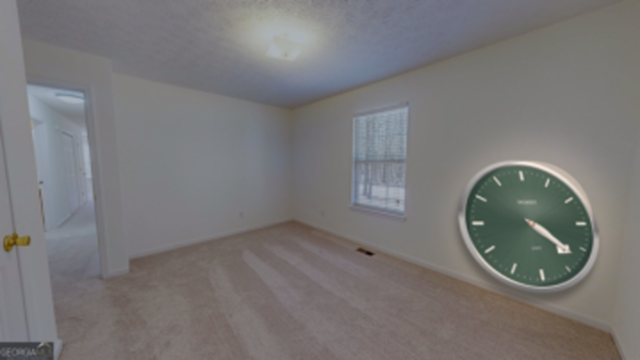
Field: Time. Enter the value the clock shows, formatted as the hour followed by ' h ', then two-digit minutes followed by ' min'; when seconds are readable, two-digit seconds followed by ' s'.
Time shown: 4 h 22 min
